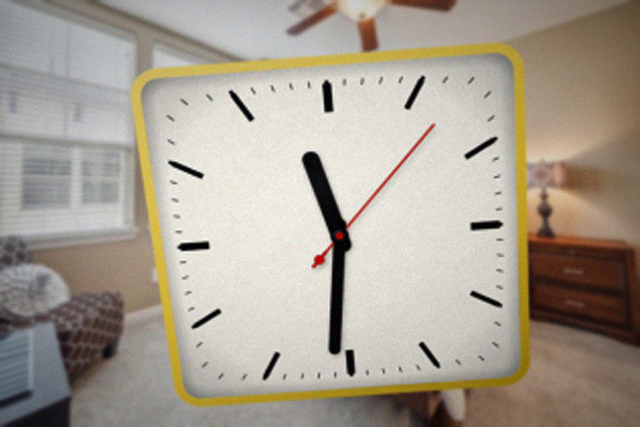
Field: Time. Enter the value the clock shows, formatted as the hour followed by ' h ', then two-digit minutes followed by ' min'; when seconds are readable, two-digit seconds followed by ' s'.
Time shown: 11 h 31 min 07 s
